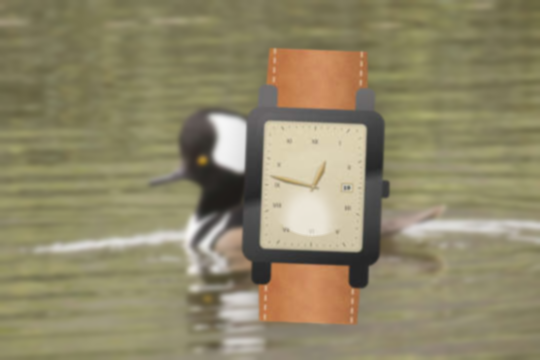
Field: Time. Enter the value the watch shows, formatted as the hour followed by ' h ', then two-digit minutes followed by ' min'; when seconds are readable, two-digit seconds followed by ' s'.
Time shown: 12 h 47 min
